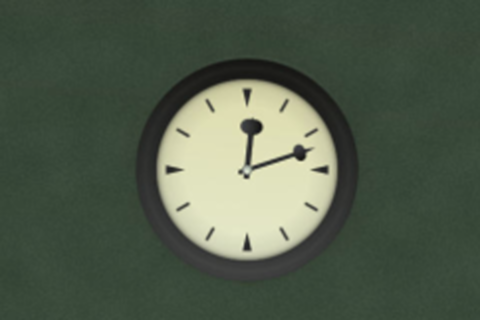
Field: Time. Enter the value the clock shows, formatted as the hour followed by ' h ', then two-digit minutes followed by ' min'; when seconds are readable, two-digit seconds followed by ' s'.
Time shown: 12 h 12 min
